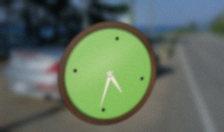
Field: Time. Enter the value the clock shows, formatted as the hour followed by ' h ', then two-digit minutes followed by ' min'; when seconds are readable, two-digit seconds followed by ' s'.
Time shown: 4 h 31 min
